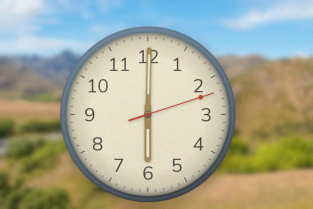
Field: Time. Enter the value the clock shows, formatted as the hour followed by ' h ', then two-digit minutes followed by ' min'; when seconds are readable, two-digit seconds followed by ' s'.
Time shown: 6 h 00 min 12 s
